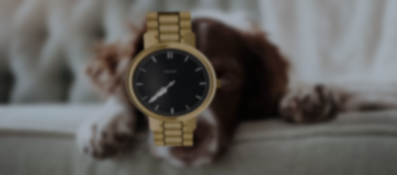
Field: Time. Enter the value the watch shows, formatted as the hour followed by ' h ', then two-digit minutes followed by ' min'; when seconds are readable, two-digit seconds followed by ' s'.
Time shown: 7 h 38 min
